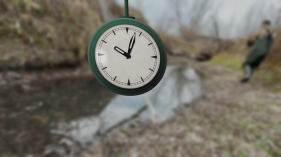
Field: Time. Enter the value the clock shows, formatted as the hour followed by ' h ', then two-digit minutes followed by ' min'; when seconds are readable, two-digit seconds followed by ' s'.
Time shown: 10 h 03 min
